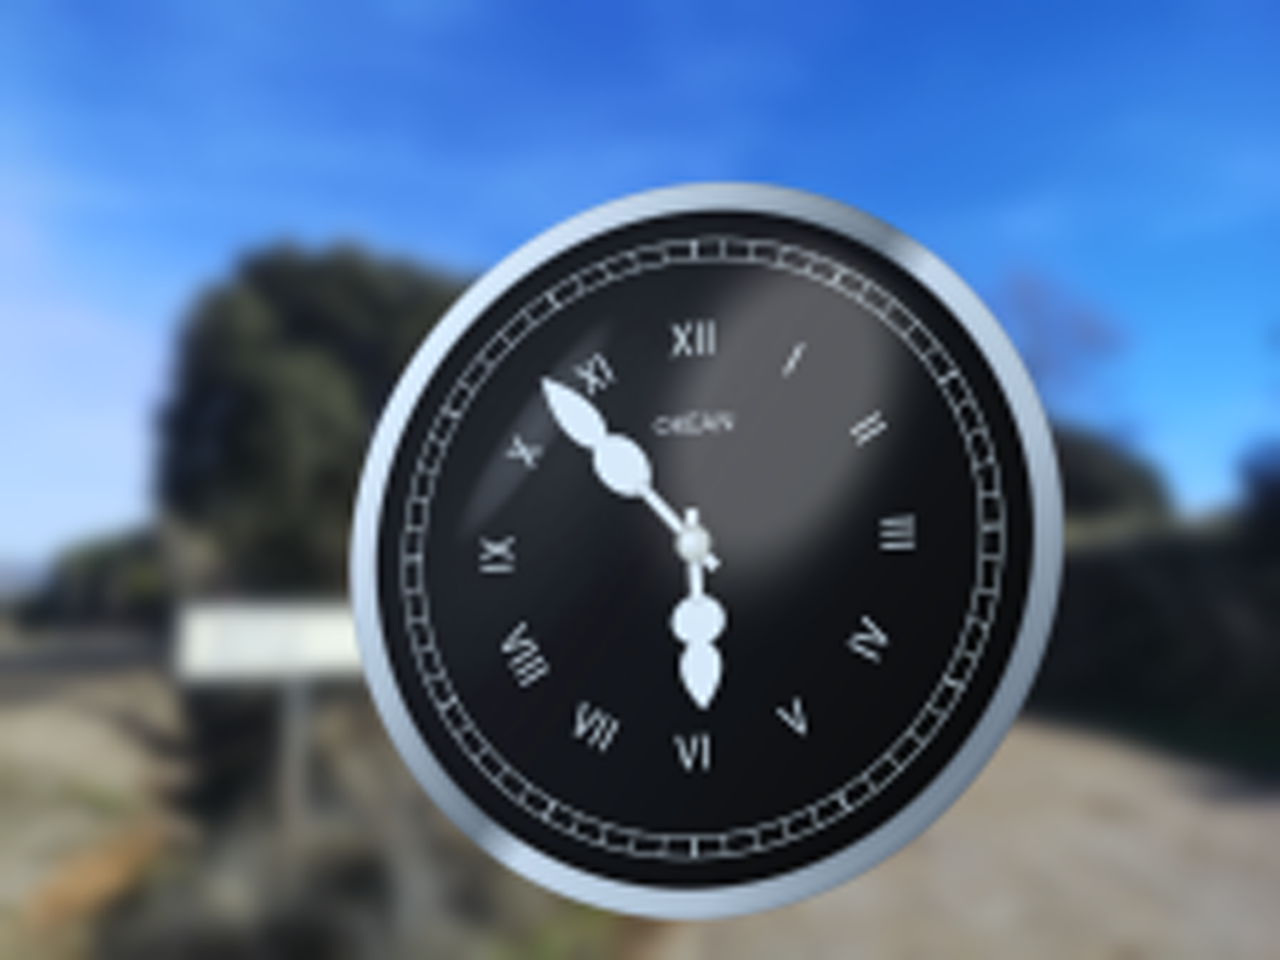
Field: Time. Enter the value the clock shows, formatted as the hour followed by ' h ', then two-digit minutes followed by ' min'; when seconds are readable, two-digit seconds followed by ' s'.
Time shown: 5 h 53 min
